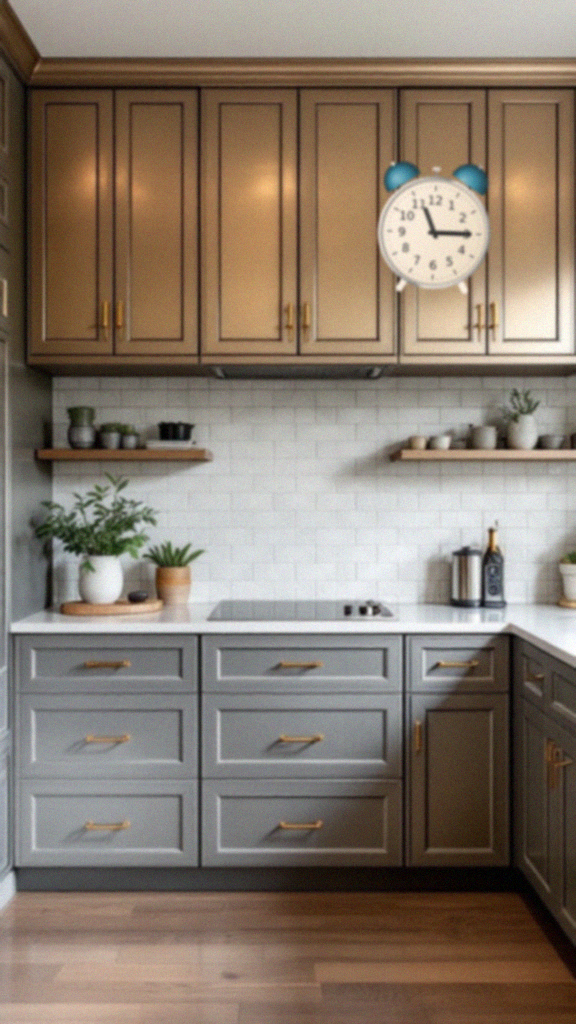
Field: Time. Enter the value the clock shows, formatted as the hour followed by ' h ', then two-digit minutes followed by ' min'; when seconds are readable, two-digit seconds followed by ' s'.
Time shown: 11 h 15 min
